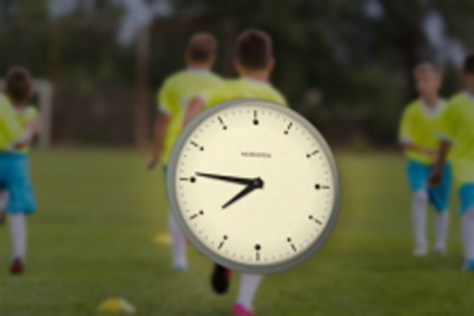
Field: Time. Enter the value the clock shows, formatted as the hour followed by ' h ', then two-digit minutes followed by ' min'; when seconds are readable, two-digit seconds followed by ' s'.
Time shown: 7 h 46 min
